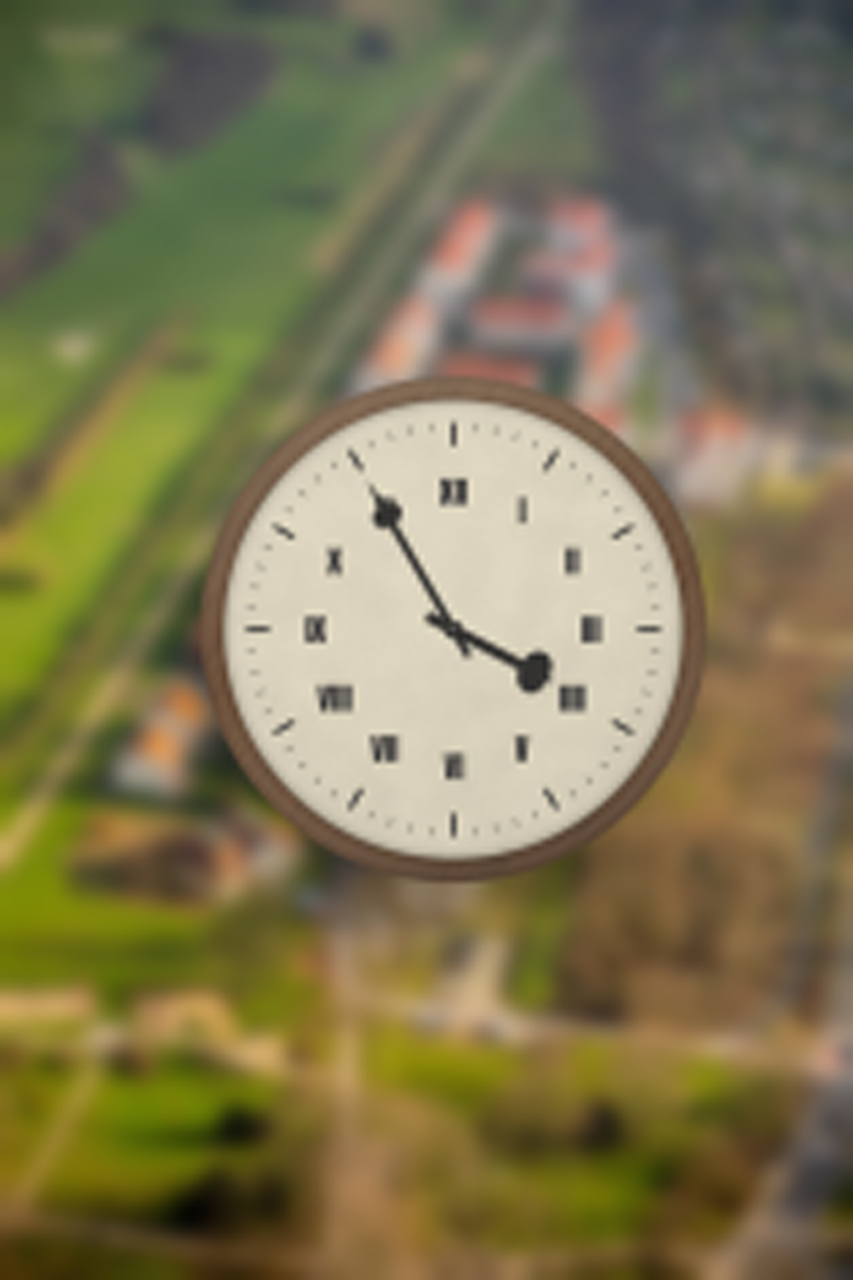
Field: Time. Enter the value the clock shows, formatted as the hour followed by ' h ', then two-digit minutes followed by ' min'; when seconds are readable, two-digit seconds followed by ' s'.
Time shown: 3 h 55 min
